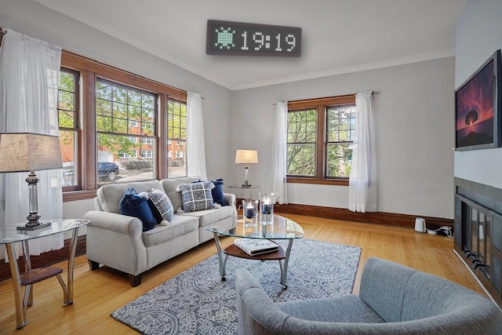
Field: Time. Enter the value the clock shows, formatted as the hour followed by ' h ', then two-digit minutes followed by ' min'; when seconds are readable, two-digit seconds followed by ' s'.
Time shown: 19 h 19 min
